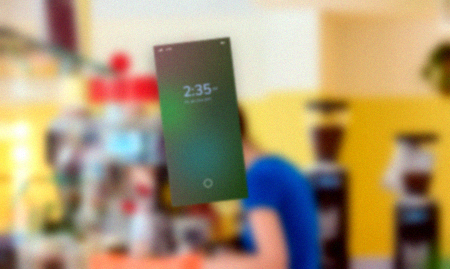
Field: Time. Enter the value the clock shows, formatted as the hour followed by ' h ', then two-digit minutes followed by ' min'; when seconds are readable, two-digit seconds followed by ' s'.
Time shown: 2 h 35 min
